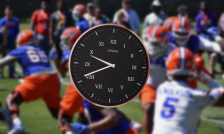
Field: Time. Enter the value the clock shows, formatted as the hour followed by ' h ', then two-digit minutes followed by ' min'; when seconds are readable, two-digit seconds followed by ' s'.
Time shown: 9 h 41 min
